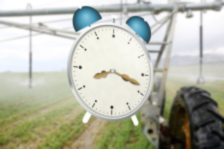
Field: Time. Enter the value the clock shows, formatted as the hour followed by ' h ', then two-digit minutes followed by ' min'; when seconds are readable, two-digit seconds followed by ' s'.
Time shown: 8 h 18 min
